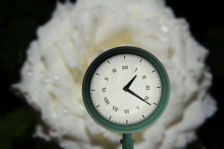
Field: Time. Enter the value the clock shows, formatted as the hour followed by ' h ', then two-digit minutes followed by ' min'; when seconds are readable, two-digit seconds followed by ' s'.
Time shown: 1 h 21 min
